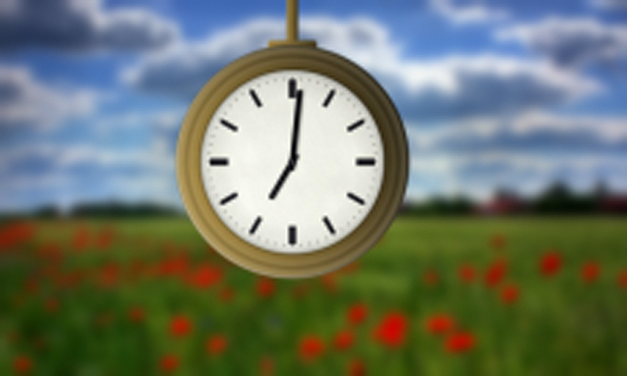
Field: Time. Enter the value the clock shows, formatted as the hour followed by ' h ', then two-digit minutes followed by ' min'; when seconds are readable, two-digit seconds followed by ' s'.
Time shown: 7 h 01 min
